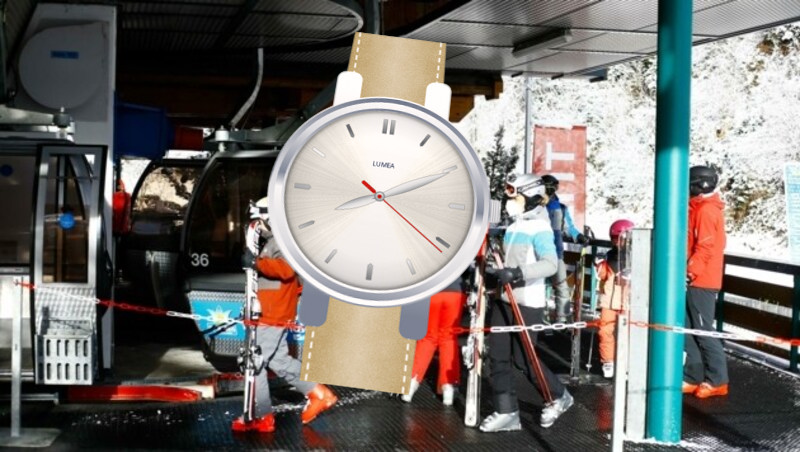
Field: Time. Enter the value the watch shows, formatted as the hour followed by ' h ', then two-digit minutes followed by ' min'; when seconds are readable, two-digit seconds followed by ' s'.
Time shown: 8 h 10 min 21 s
